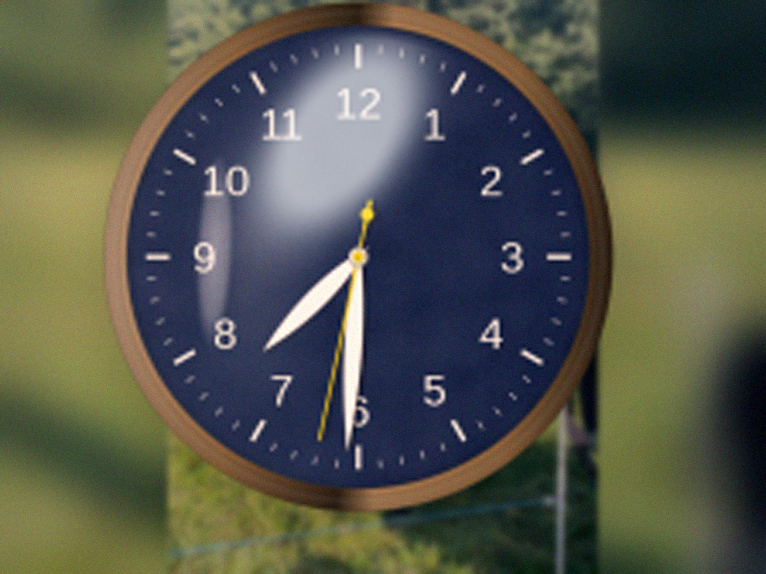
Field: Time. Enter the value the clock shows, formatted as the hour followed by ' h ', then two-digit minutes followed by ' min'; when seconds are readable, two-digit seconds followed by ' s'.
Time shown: 7 h 30 min 32 s
